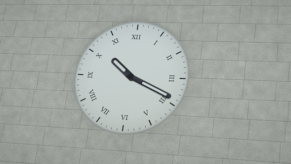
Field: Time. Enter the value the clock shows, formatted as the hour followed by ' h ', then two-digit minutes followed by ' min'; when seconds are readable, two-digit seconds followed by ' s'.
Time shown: 10 h 19 min
